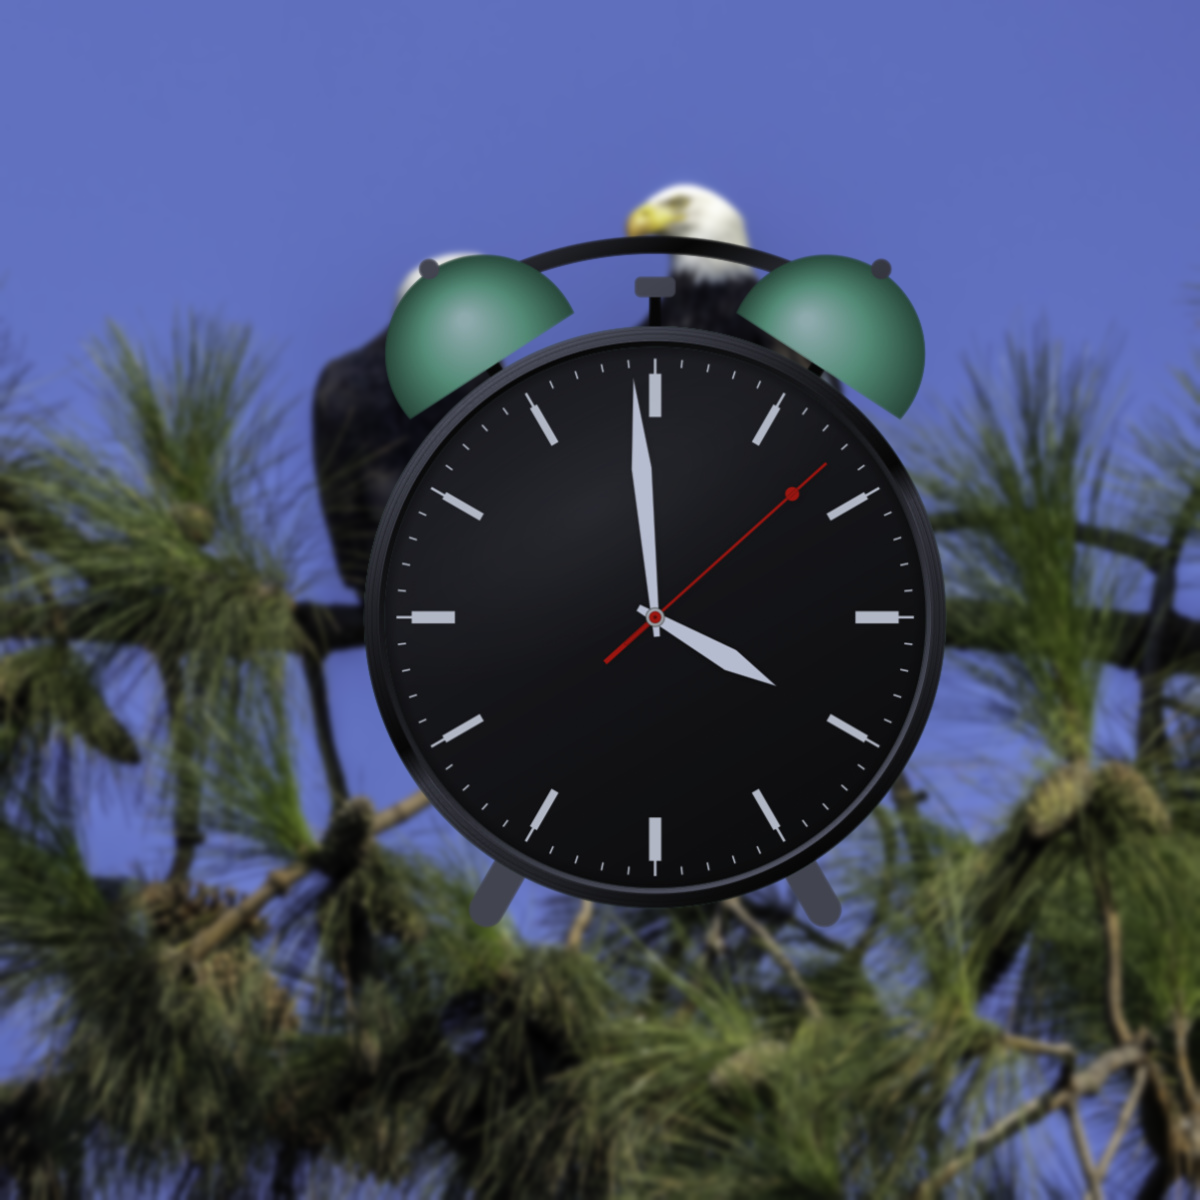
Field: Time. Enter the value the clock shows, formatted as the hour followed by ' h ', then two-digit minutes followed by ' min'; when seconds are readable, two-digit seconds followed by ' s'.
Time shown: 3 h 59 min 08 s
